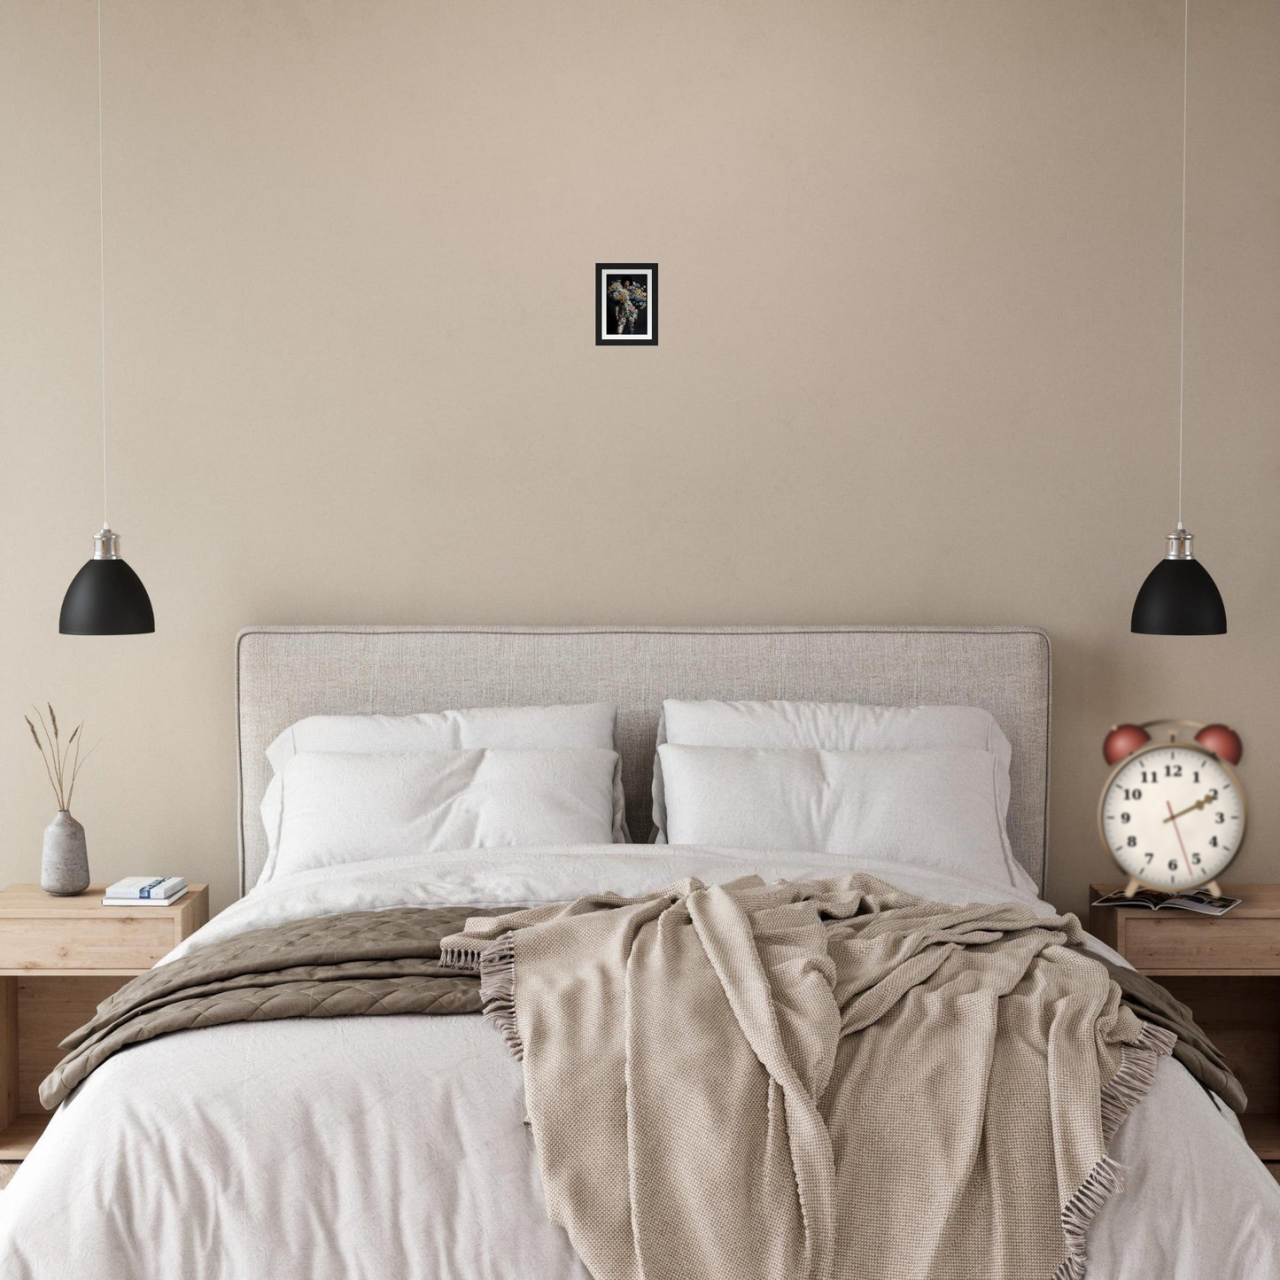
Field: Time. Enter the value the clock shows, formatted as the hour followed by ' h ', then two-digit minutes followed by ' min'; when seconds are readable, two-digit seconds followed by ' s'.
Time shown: 2 h 10 min 27 s
